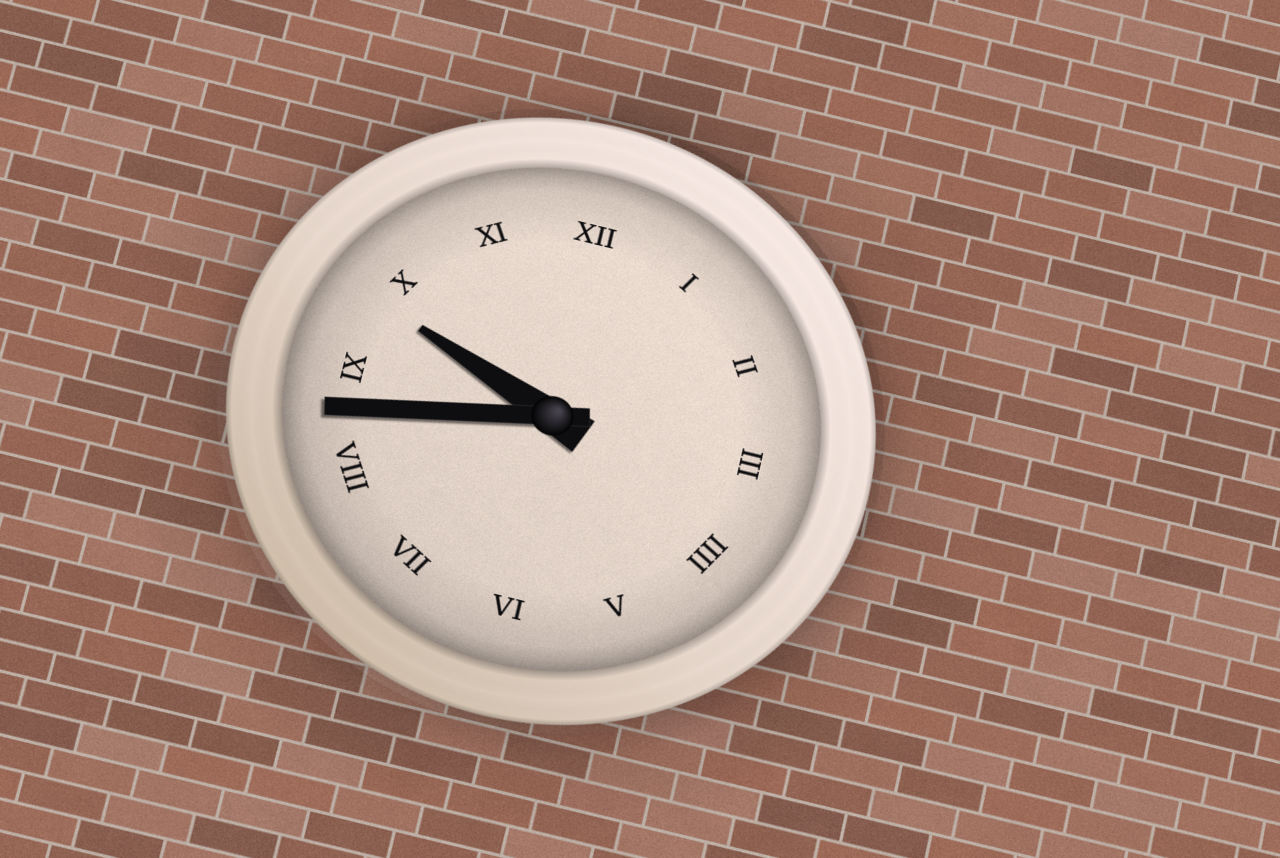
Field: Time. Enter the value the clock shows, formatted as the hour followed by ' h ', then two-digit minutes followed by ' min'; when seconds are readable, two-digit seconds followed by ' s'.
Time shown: 9 h 43 min
